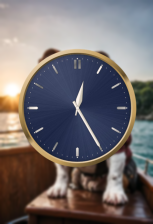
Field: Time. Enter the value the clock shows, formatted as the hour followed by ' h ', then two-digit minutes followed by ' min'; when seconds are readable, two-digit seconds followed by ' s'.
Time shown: 12 h 25 min
